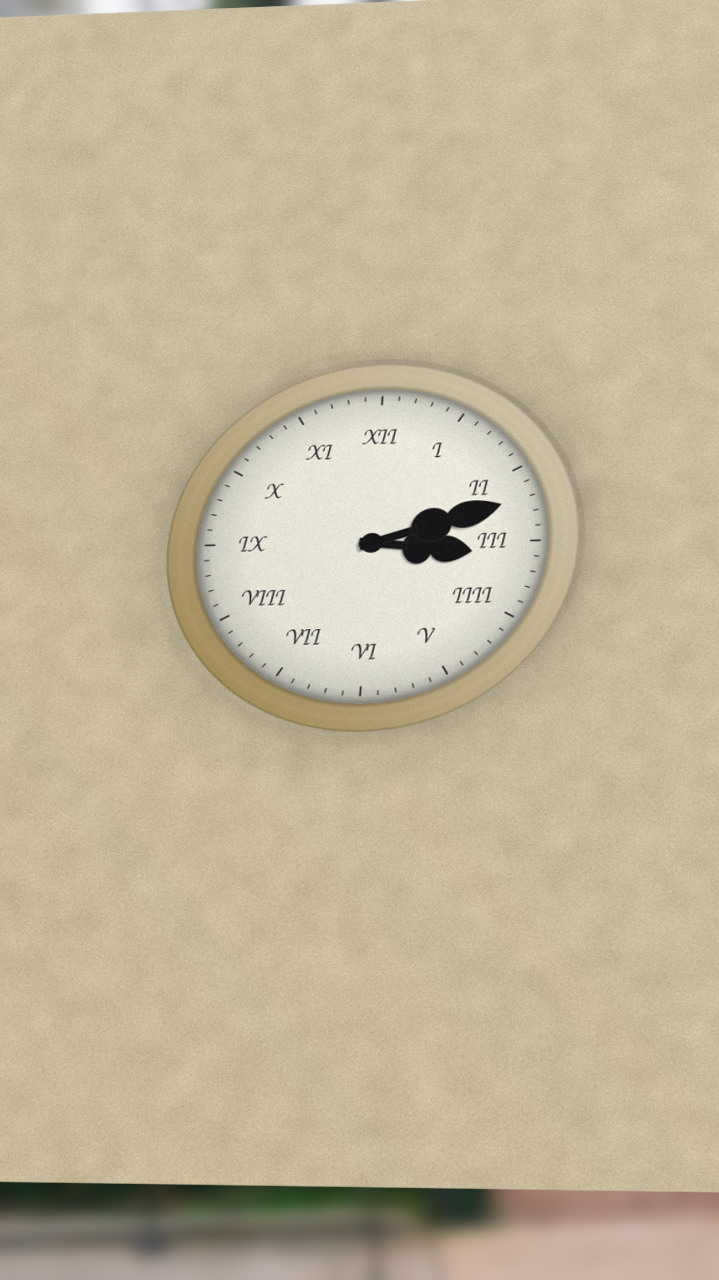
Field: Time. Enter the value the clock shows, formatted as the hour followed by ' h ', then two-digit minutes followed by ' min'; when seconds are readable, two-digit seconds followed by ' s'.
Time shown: 3 h 12 min
